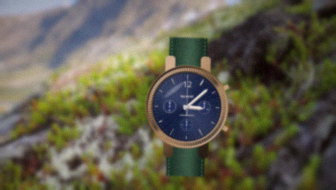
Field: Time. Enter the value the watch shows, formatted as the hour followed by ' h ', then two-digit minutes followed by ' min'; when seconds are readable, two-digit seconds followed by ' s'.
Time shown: 3 h 08 min
